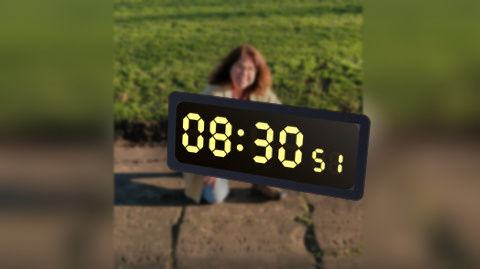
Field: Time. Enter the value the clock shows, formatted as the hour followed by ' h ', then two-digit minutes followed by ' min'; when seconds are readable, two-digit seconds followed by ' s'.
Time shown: 8 h 30 min 51 s
